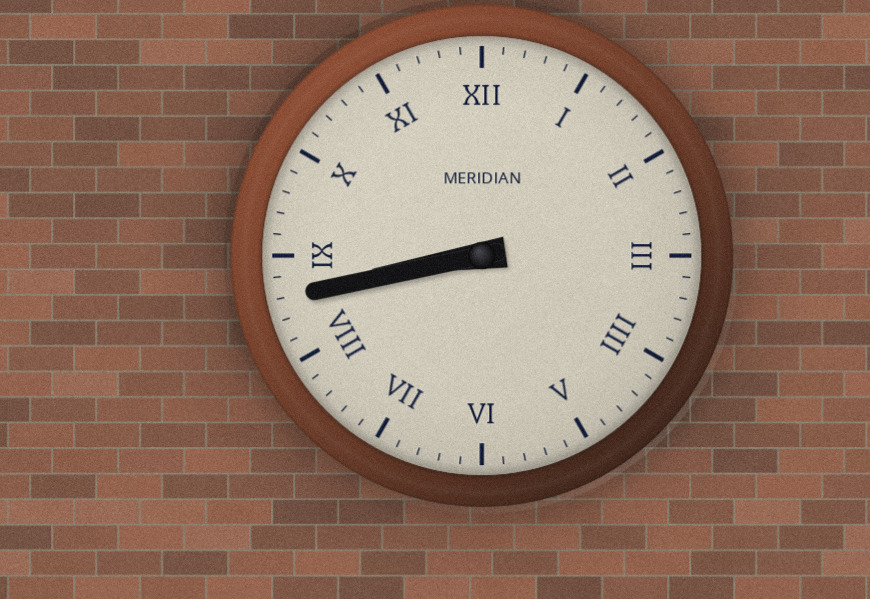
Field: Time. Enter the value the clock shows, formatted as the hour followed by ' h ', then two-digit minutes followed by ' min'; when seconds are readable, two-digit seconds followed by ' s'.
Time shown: 8 h 43 min
